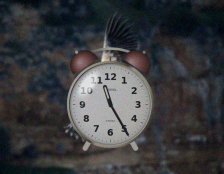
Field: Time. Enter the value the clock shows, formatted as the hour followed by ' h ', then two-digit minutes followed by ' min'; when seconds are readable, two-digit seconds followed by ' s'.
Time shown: 11 h 25 min
